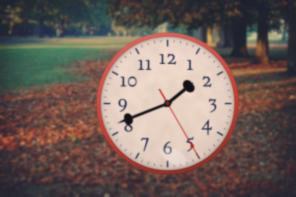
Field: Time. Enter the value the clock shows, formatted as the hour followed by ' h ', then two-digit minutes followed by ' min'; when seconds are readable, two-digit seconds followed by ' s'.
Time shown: 1 h 41 min 25 s
